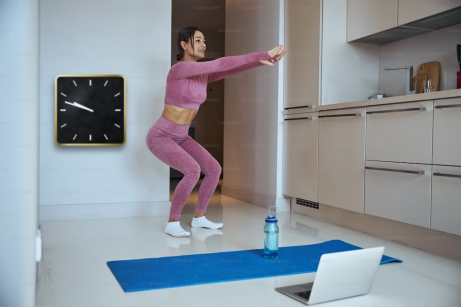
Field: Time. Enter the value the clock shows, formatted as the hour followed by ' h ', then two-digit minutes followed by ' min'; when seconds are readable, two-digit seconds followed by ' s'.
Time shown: 9 h 48 min
